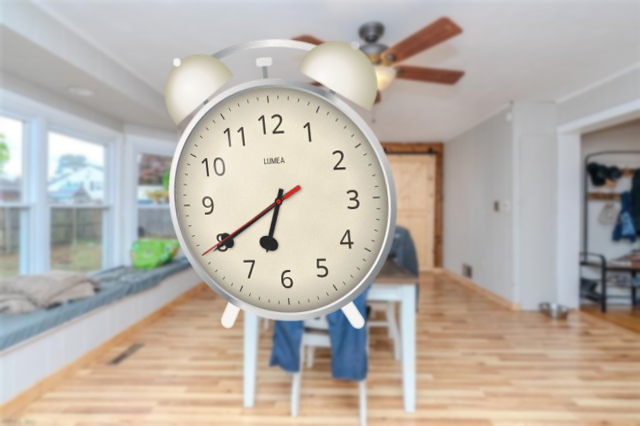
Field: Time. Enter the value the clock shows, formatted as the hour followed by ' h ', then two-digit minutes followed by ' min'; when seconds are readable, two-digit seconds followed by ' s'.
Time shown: 6 h 39 min 40 s
